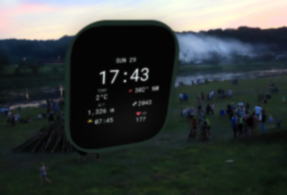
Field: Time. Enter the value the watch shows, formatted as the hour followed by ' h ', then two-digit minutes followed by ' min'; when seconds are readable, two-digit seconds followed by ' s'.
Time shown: 17 h 43 min
